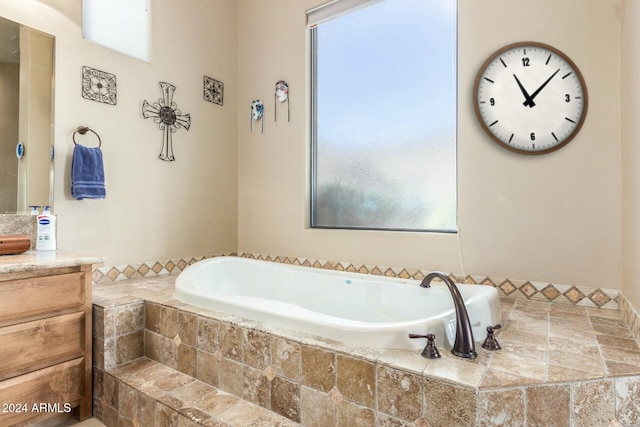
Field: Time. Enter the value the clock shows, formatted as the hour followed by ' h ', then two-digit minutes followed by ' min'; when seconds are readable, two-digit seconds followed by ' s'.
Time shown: 11 h 08 min
